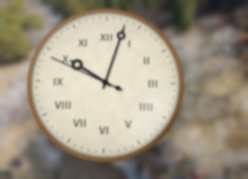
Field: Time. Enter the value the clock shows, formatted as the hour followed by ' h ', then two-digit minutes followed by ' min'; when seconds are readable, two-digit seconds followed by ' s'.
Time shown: 10 h 02 min 49 s
